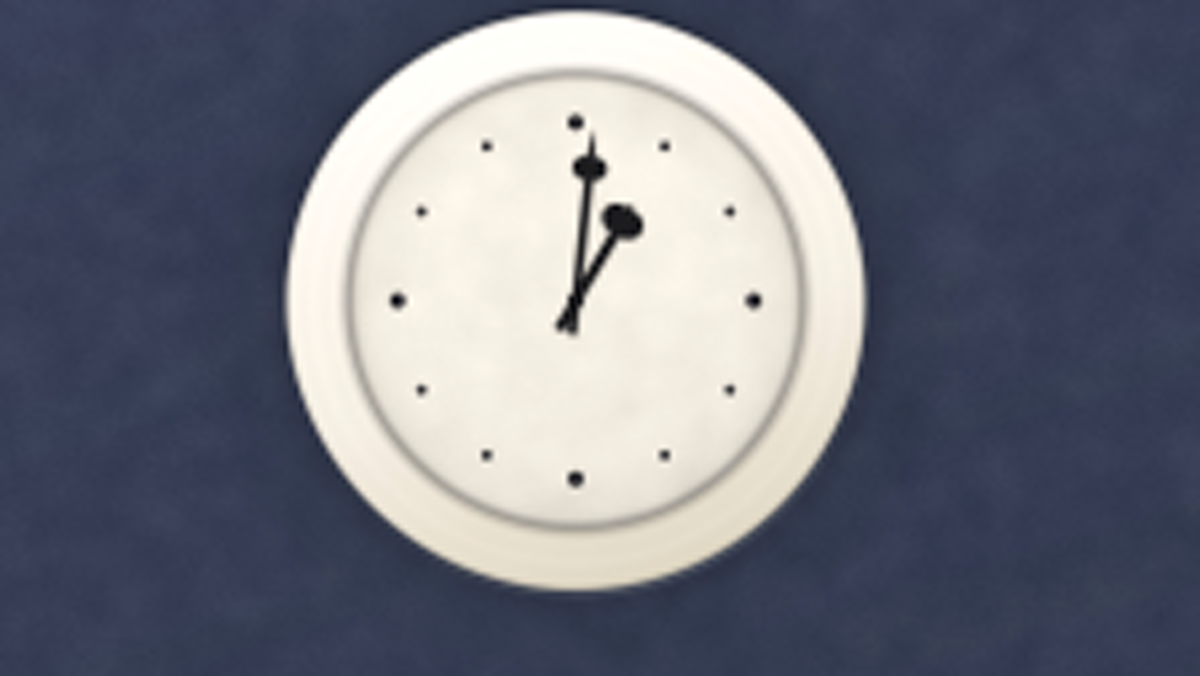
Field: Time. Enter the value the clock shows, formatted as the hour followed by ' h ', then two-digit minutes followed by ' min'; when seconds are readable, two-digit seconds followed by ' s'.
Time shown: 1 h 01 min
